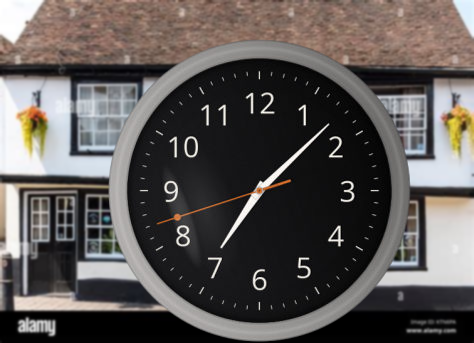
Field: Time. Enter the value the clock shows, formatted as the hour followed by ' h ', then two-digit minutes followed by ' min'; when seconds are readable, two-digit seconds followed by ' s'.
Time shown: 7 h 07 min 42 s
